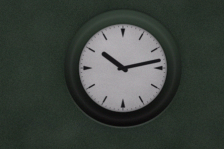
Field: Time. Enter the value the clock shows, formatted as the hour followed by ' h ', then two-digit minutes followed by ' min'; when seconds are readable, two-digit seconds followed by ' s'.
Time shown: 10 h 13 min
